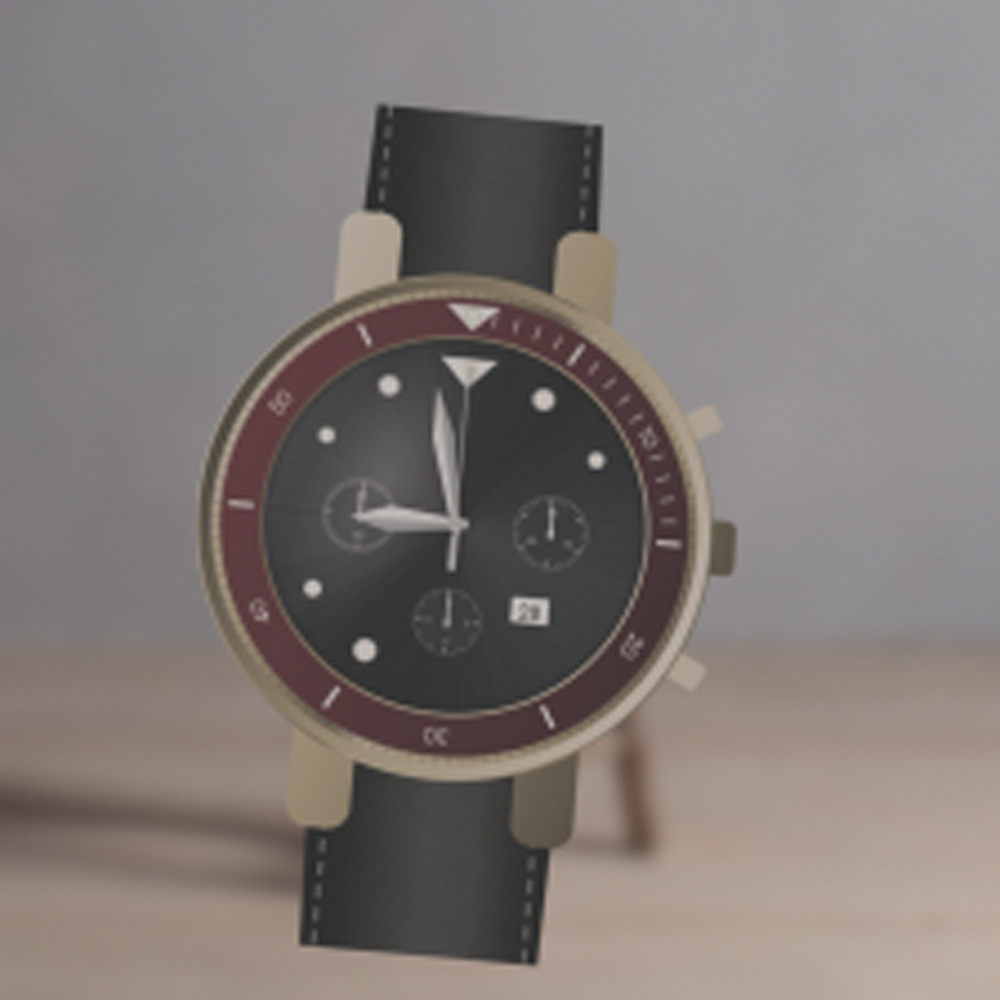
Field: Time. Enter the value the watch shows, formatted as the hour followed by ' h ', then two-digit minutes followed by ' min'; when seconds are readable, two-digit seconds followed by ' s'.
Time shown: 8 h 58 min
